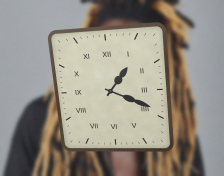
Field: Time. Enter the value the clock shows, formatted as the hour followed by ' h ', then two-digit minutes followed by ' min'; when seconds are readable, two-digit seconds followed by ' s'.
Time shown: 1 h 19 min
